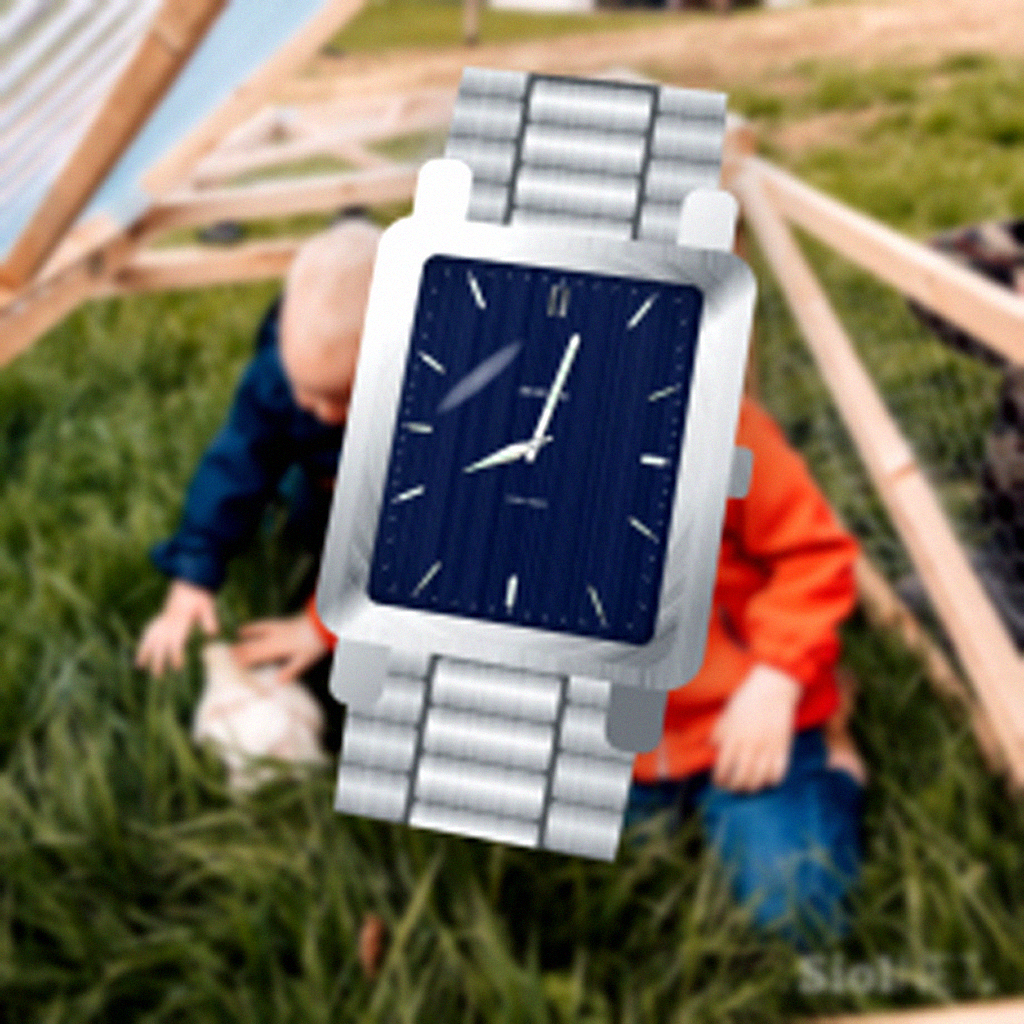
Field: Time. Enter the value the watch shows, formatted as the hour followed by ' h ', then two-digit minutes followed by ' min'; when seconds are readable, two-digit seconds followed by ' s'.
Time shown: 8 h 02 min
